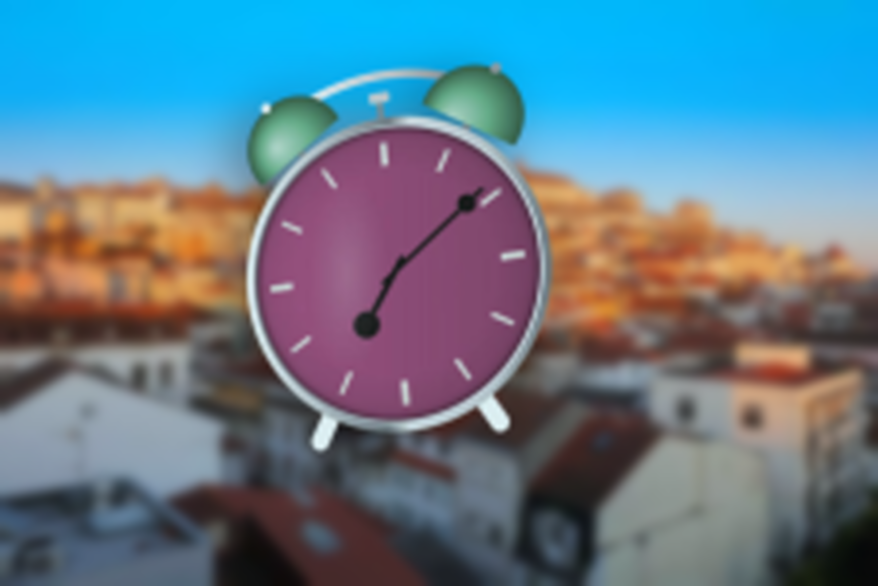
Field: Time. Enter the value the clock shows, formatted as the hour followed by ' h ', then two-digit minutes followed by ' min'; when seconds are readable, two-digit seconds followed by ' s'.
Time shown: 7 h 09 min
